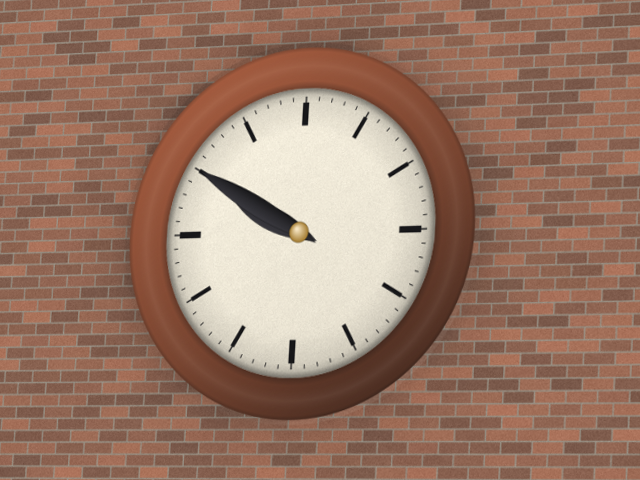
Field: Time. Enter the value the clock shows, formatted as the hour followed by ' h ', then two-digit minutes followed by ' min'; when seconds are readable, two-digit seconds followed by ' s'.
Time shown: 9 h 50 min
